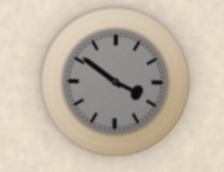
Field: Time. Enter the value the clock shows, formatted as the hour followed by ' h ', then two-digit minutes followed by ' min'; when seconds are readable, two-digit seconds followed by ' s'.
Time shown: 3 h 51 min
